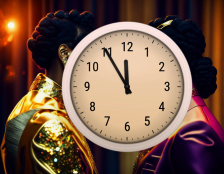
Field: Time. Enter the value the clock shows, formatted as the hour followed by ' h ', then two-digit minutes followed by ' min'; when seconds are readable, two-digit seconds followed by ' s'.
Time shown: 11 h 55 min
